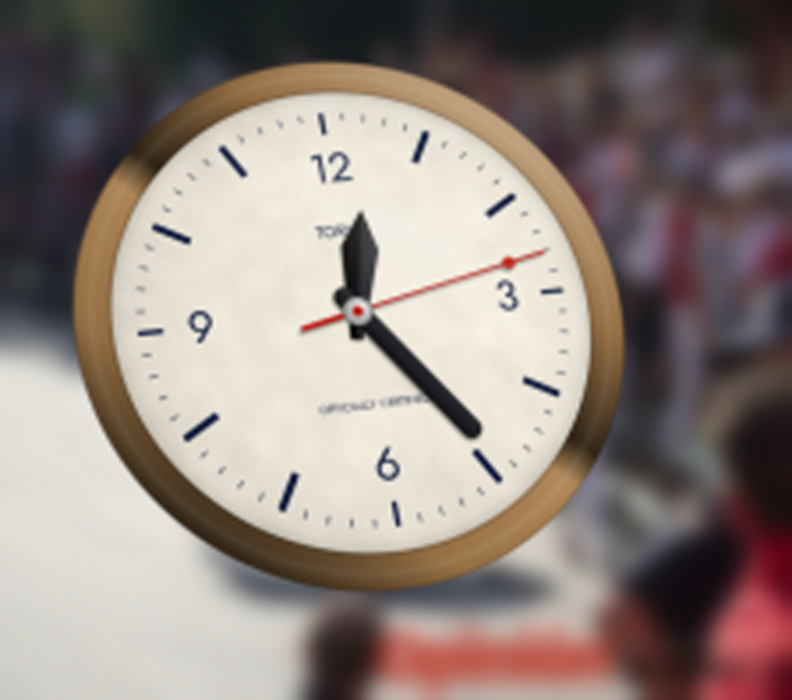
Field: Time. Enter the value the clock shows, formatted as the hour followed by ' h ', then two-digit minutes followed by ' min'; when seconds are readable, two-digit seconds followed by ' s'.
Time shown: 12 h 24 min 13 s
